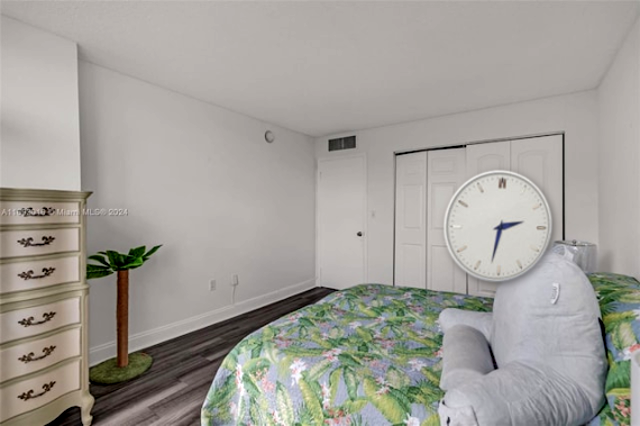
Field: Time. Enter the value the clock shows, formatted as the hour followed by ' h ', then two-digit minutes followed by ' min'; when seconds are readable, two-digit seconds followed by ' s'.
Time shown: 2 h 32 min
